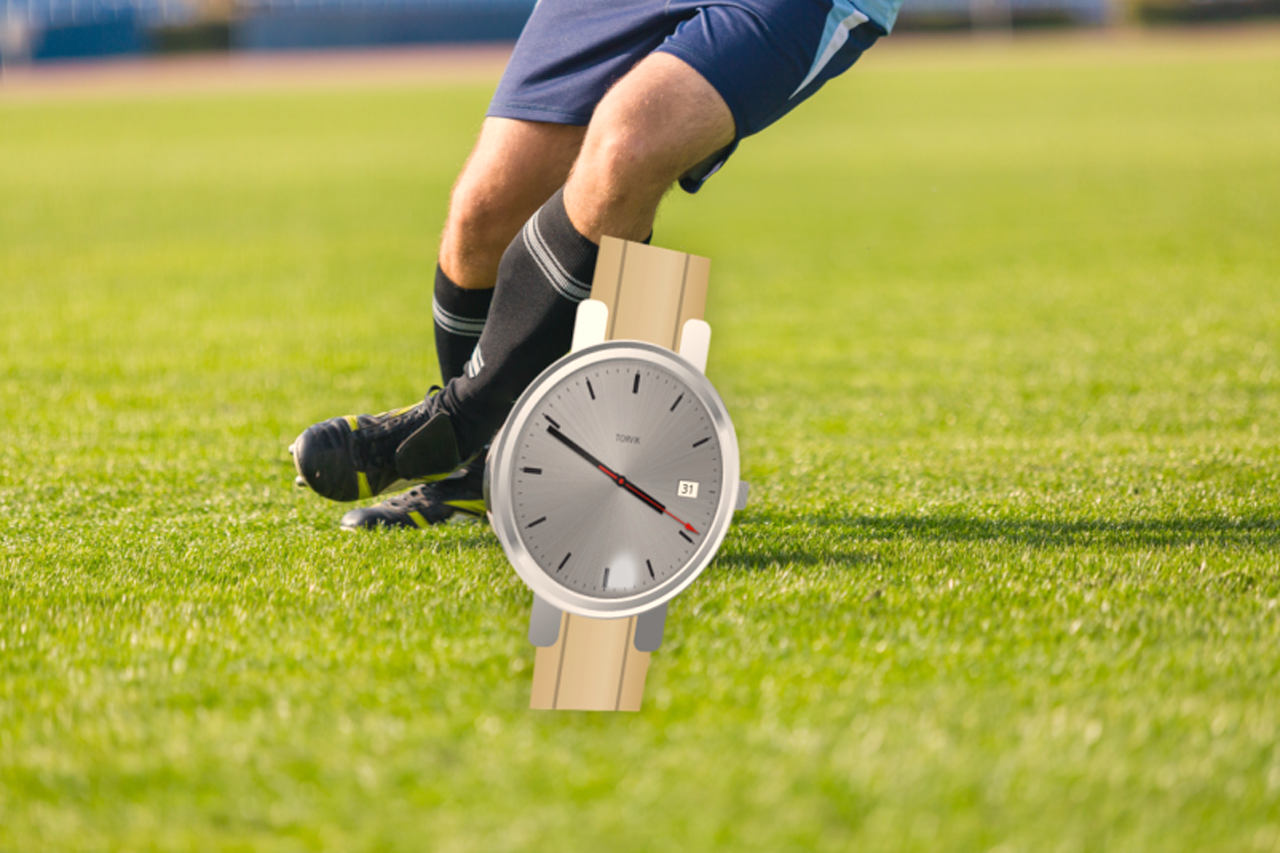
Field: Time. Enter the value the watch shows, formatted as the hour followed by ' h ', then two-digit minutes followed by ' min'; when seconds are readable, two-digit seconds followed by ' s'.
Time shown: 3 h 49 min 19 s
